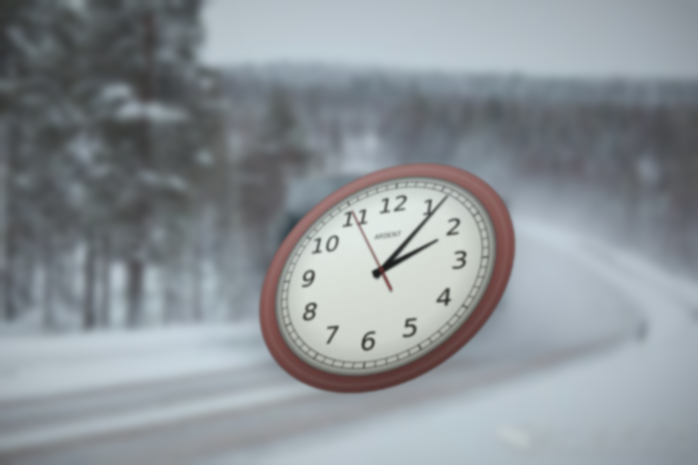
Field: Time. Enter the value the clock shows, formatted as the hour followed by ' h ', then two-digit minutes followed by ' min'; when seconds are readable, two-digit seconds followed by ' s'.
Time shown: 2 h 05 min 55 s
